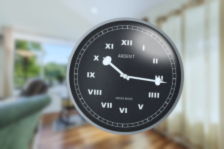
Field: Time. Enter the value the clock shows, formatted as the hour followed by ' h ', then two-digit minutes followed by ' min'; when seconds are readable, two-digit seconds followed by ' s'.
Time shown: 10 h 16 min
